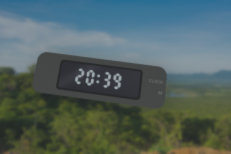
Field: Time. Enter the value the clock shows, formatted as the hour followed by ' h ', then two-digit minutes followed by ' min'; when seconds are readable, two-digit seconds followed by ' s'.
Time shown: 20 h 39 min
